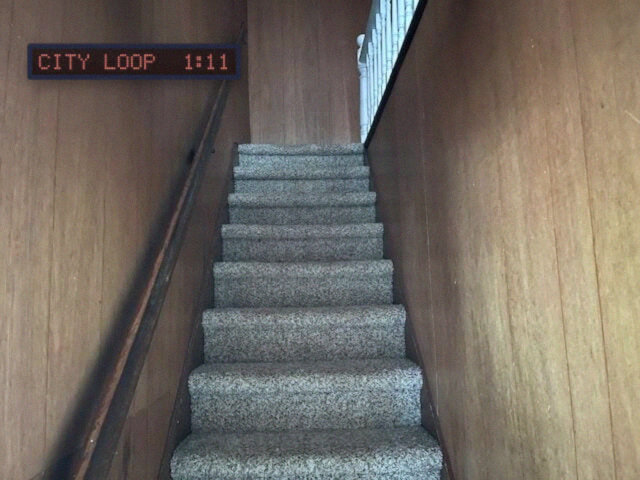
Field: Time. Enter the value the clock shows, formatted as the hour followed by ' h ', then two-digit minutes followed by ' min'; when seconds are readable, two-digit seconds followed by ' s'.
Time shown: 1 h 11 min
